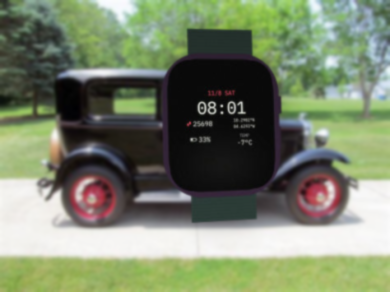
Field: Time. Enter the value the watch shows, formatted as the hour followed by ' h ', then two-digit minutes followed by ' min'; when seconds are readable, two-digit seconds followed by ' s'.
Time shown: 8 h 01 min
